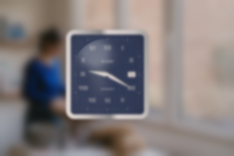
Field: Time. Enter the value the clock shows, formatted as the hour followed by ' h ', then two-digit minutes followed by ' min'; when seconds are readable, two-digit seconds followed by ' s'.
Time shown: 9 h 20 min
